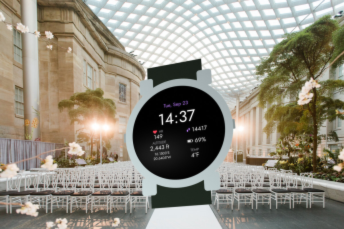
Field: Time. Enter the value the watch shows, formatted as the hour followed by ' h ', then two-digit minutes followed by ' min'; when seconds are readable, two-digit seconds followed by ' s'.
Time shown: 14 h 37 min
